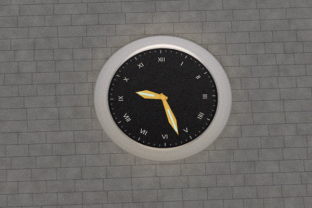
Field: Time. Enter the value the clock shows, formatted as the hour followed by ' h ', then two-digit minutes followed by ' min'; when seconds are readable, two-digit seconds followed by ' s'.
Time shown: 9 h 27 min
